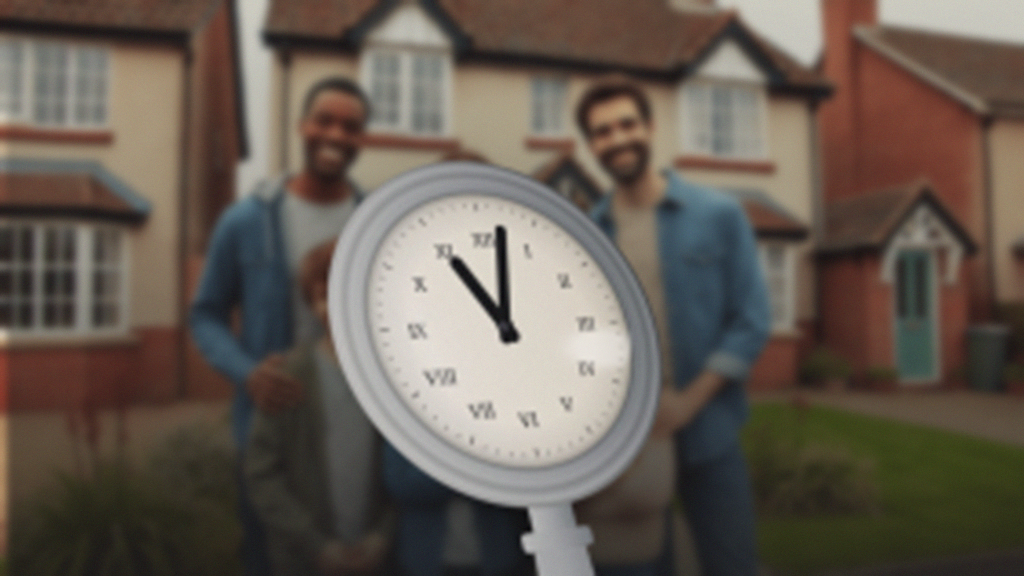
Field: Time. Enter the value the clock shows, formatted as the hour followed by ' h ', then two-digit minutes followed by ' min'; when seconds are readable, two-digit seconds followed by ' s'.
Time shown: 11 h 02 min
